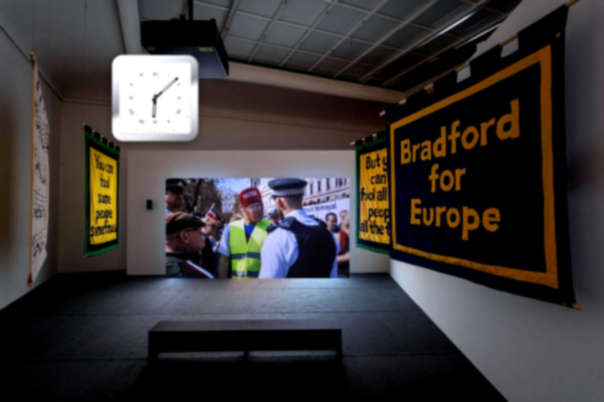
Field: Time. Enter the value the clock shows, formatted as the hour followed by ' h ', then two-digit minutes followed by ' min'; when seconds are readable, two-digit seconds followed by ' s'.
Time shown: 6 h 08 min
